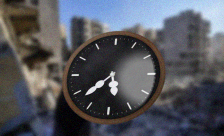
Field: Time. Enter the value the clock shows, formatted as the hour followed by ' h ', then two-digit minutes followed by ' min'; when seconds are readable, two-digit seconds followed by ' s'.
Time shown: 5 h 38 min
